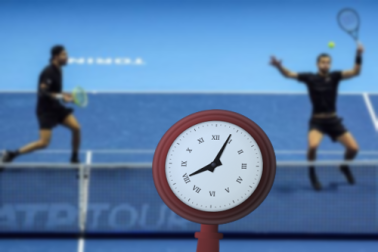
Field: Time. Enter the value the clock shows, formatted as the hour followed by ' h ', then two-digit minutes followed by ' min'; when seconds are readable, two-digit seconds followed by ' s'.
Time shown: 8 h 04 min
